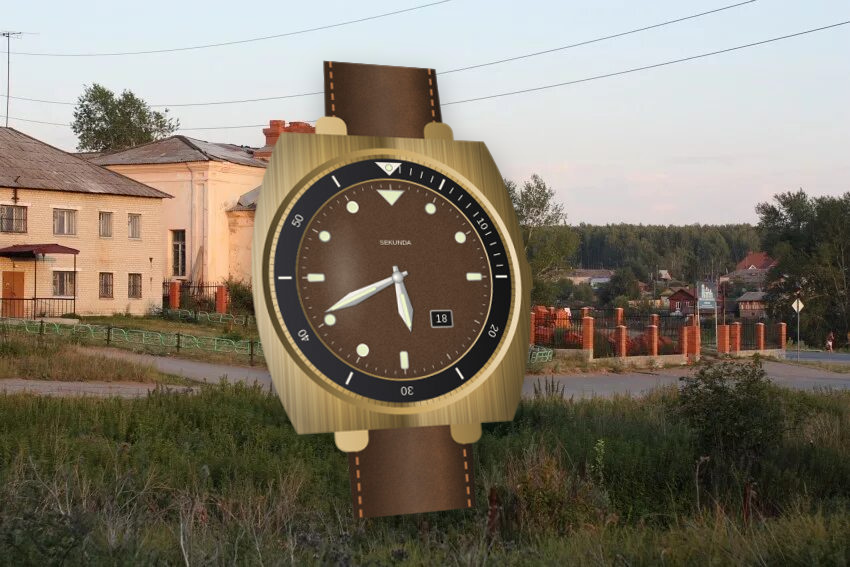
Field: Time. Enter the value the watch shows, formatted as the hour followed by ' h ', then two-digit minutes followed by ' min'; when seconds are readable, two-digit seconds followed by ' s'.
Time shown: 5 h 41 min
